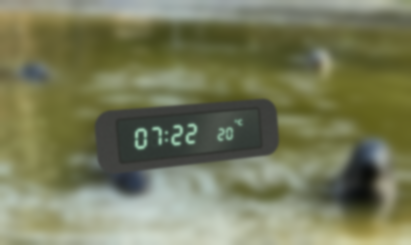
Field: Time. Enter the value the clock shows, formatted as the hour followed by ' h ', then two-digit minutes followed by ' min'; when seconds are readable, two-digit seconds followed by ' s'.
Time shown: 7 h 22 min
